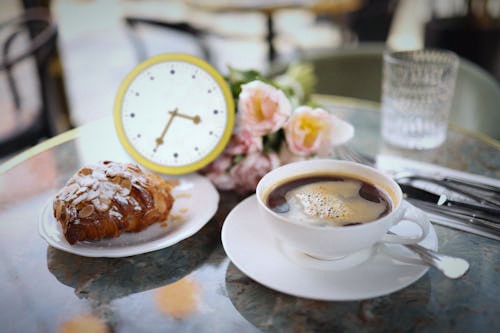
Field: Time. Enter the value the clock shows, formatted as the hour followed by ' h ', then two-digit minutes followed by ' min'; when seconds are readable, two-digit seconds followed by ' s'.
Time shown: 3 h 35 min
